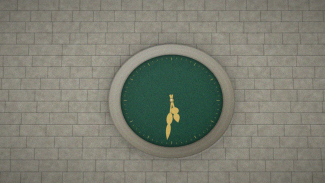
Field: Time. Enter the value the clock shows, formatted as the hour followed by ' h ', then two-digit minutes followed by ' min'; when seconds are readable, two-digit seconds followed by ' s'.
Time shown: 5 h 31 min
